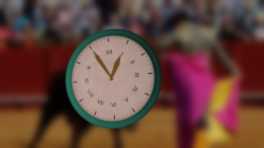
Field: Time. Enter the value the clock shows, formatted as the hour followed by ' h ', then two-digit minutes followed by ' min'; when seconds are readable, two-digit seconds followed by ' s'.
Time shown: 12 h 55 min
